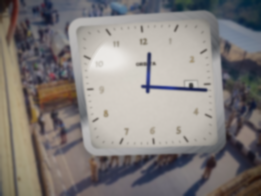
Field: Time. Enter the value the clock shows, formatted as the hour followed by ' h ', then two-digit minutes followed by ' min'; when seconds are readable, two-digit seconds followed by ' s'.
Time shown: 12 h 16 min
